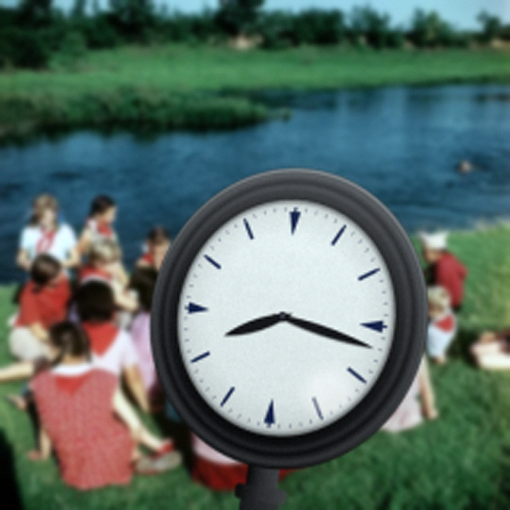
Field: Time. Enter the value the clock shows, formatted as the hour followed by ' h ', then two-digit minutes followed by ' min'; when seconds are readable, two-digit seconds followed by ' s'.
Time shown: 8 h 17 min
